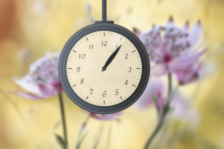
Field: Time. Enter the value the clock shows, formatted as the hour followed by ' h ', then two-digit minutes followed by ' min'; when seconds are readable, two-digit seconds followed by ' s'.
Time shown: 1 h 06 min
